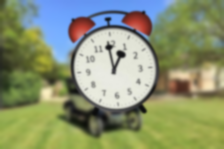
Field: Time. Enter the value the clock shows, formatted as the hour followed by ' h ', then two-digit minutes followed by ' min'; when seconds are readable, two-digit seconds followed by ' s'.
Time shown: 12 h 59 min
